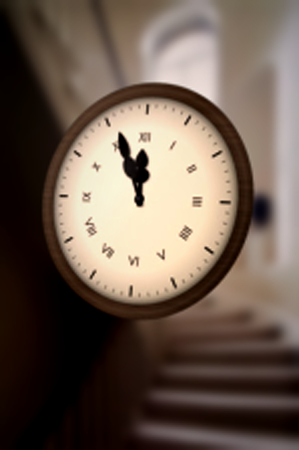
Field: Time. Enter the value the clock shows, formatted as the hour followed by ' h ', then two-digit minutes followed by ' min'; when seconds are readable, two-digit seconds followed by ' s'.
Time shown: 11 h 56 min
